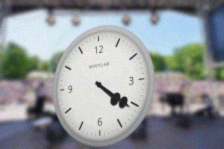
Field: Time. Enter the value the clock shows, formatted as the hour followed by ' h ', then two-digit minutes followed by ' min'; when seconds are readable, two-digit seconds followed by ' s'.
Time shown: 4 h 21 min
